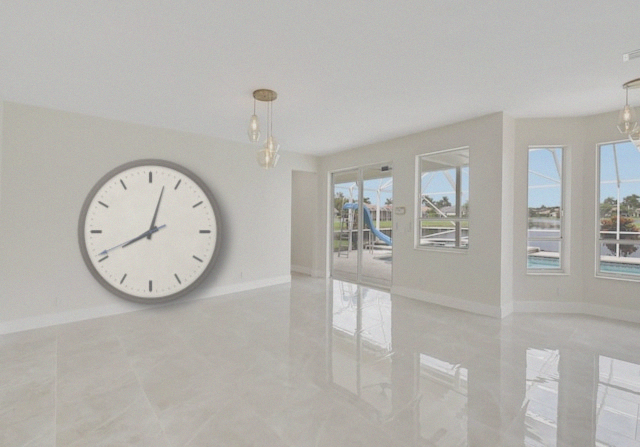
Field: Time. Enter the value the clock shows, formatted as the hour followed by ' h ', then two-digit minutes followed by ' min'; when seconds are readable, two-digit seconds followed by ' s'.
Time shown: 8 h 02 min 41 s
